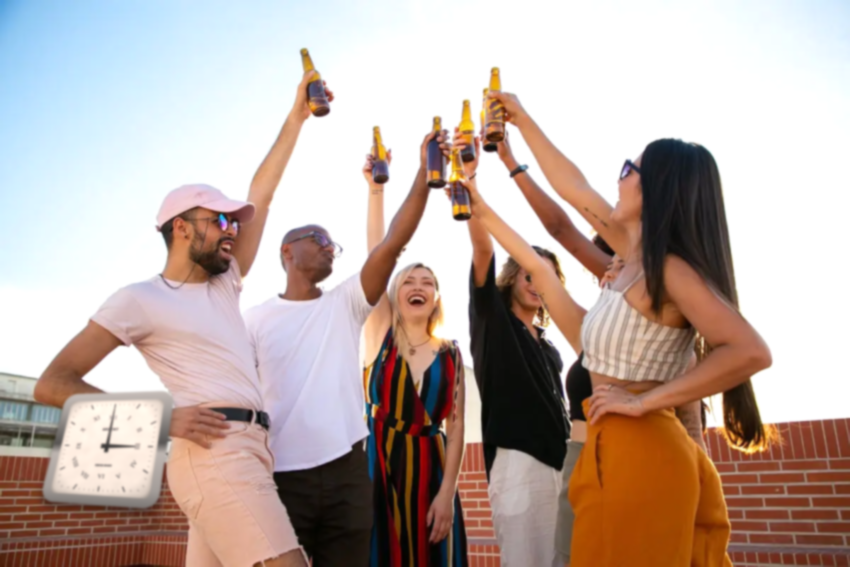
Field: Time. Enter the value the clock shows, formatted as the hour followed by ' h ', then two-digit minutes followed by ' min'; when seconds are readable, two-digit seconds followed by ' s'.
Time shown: 3 h 00 min
